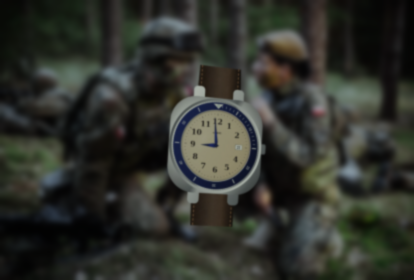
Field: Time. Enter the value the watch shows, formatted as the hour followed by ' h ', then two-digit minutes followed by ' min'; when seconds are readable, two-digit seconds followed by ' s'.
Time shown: 8 h 59 min
